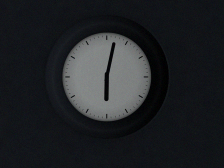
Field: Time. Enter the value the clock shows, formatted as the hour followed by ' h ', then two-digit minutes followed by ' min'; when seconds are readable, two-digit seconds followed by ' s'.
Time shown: 6 h 02 min
